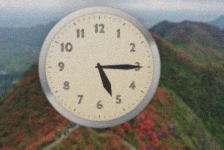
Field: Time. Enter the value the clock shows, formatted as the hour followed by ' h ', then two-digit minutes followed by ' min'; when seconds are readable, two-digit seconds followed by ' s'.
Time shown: 5 h 15 min
